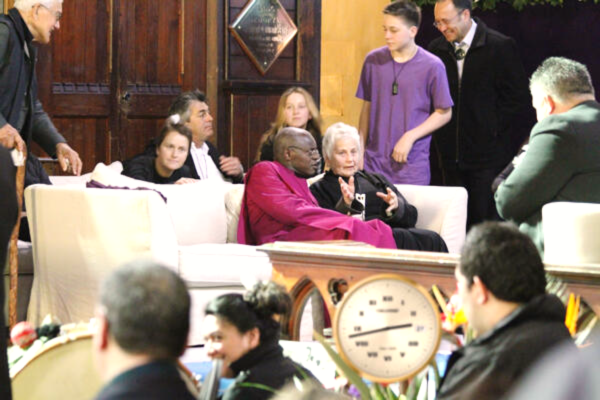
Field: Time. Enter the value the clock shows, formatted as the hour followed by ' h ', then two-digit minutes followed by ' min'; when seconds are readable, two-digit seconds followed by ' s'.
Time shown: 2 h 43 min
